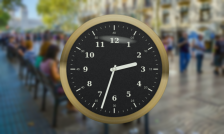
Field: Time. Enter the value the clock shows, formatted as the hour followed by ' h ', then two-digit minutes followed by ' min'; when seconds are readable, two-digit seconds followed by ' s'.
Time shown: 2 h 33 min
